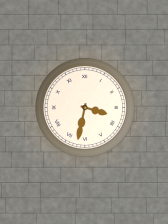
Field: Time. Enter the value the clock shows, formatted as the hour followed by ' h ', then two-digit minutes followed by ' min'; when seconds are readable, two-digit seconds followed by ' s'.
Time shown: 3 h 32 min
